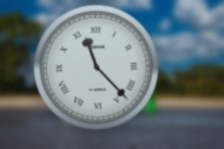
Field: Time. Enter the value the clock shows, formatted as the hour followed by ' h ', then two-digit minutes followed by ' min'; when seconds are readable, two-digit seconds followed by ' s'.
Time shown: 11 h 23 min
